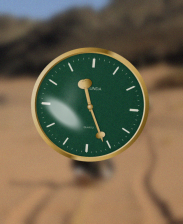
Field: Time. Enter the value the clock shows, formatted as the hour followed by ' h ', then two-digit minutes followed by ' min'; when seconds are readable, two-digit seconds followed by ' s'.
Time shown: 11 h 26 min
